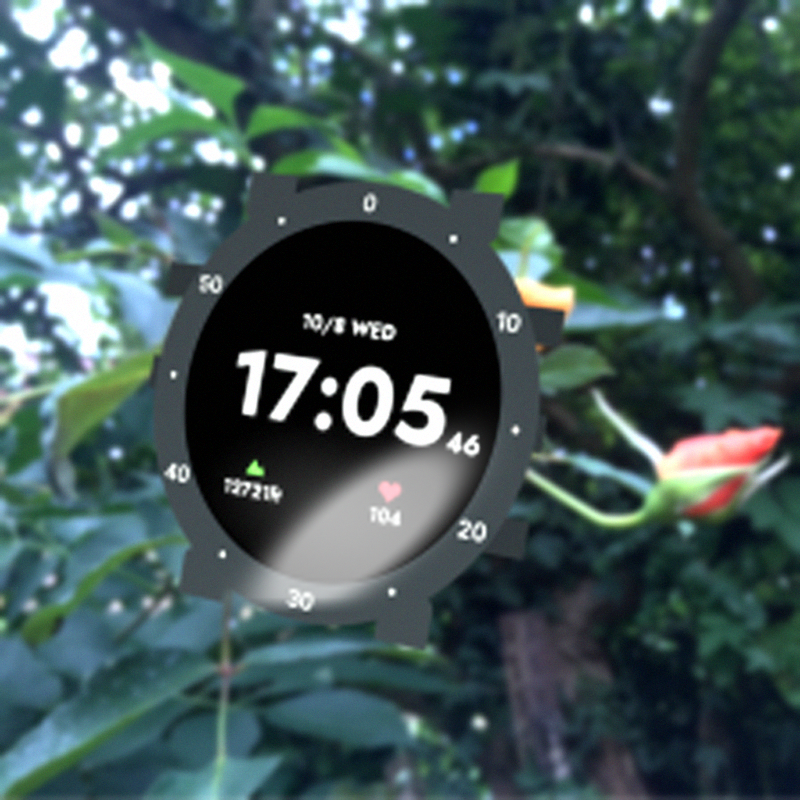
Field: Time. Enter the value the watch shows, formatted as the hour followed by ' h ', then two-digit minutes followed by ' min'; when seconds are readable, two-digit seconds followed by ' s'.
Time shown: 17 h 05 min
